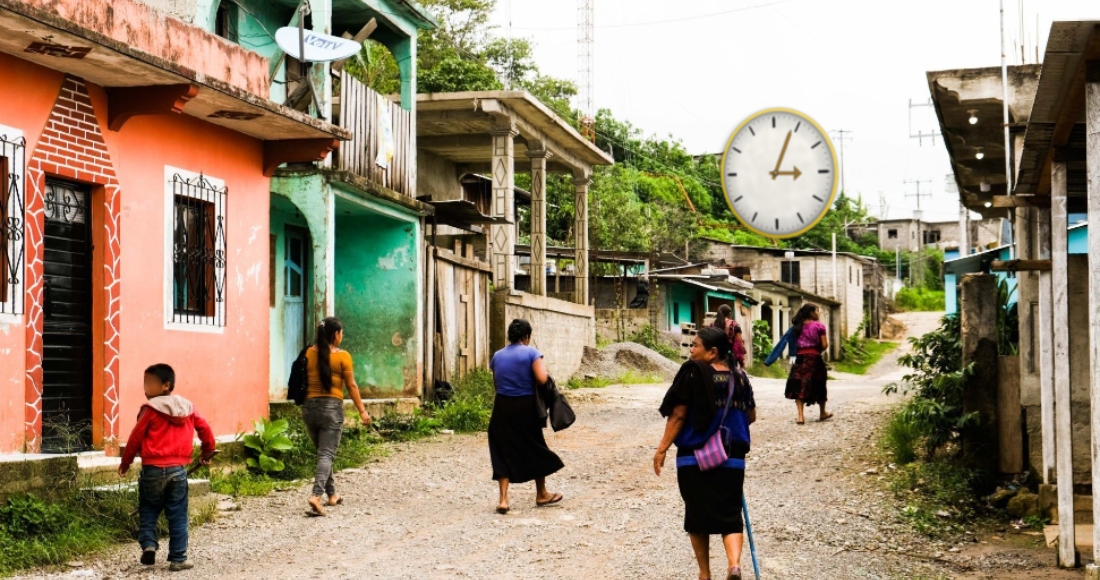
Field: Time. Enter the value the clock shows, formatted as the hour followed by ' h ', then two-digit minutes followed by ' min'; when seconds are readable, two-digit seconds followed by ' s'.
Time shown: 3 h 04 min
